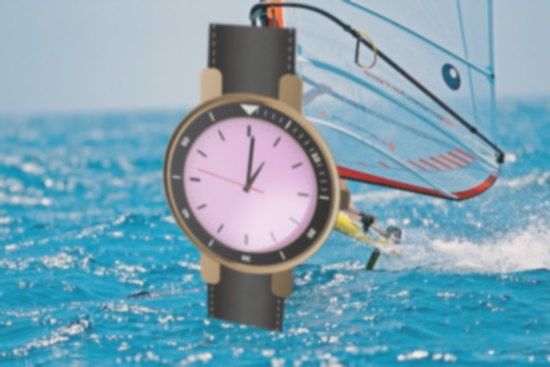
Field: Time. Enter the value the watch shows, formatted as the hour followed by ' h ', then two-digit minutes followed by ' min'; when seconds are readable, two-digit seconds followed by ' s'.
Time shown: 1 h 00 min 47 s
